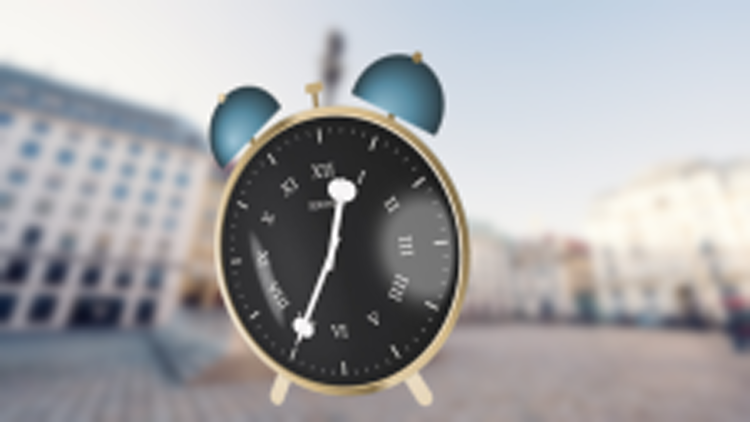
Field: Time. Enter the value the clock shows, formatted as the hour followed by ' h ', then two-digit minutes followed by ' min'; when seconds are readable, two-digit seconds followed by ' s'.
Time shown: 12 h 35 min
